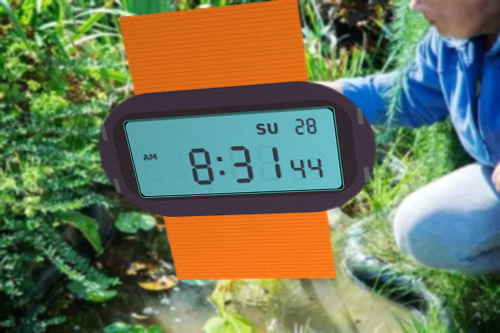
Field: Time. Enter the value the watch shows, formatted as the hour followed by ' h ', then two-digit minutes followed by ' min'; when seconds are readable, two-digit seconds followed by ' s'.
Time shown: 8 h 31 min 44 s
